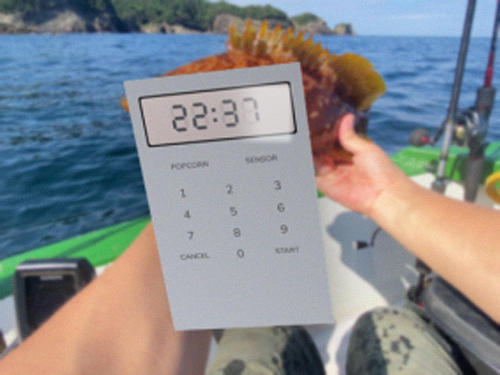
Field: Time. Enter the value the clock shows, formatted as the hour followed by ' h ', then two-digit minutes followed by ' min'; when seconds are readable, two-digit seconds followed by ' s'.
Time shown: 22 h 37 min
